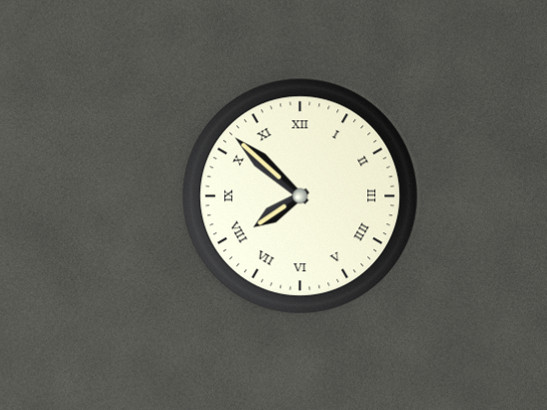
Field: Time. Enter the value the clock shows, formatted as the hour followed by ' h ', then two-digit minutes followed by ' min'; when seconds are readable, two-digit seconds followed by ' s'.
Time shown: 7 h 52 min
